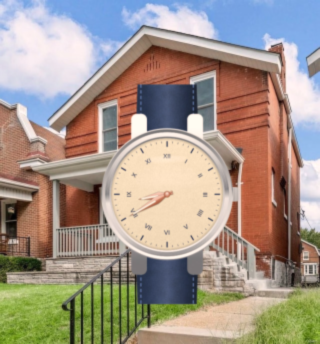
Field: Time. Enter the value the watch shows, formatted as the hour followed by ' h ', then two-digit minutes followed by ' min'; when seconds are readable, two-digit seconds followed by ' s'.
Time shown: 8 h 40 min
